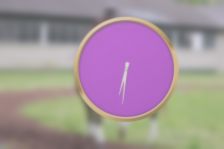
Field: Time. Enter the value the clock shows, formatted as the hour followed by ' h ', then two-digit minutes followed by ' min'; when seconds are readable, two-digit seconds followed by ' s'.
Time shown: 6 h 31 min
